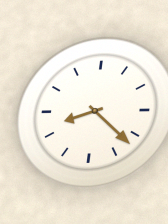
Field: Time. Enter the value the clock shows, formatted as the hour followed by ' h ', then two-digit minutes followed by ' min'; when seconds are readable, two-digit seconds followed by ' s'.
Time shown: 8 h 22 min
